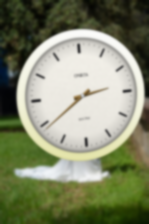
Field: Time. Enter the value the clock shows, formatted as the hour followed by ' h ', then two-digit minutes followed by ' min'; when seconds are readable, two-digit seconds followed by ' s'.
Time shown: 2 h 39 min
